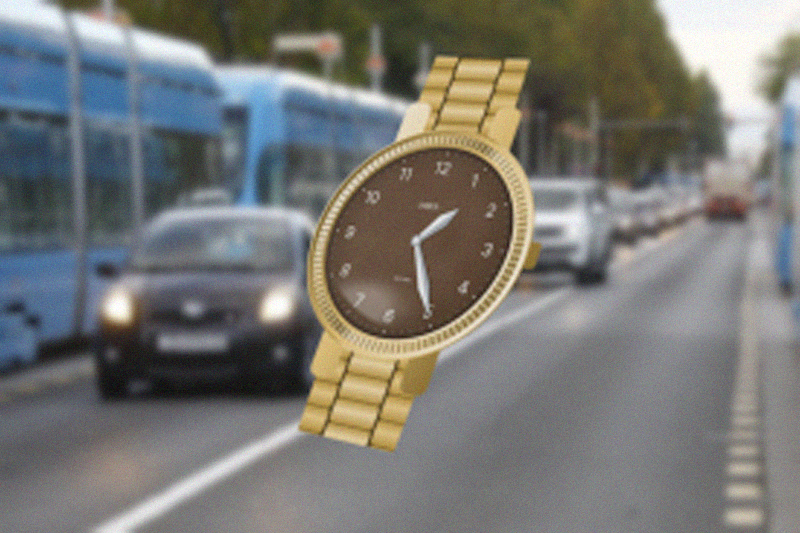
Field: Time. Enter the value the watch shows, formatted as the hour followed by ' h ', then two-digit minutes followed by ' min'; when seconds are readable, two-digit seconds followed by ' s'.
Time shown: 1 h 25 min
